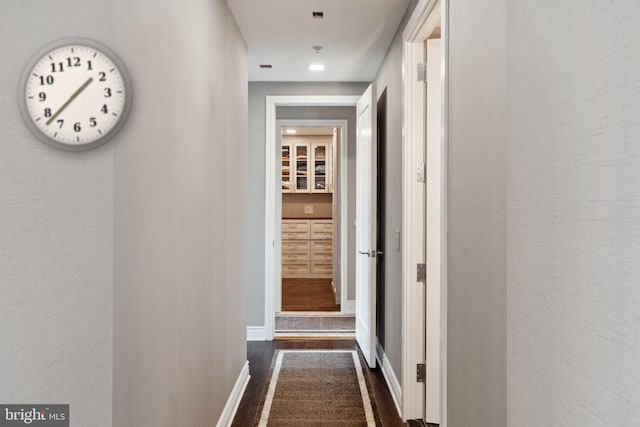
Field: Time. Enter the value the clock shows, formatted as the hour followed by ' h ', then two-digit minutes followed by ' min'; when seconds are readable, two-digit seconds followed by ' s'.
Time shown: 1 h 38 min
